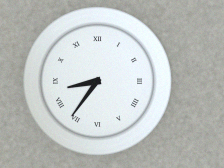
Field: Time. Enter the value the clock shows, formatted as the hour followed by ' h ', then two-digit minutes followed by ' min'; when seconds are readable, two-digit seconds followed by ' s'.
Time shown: 8 h 36 min
